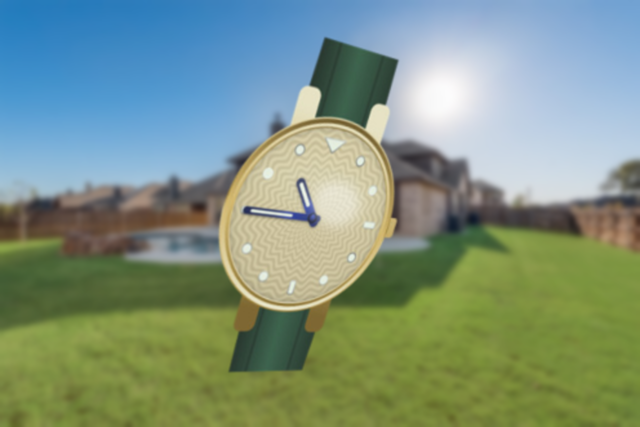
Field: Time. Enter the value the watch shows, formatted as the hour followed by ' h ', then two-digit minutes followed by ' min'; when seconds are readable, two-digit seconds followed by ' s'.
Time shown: 10 h 45 min
